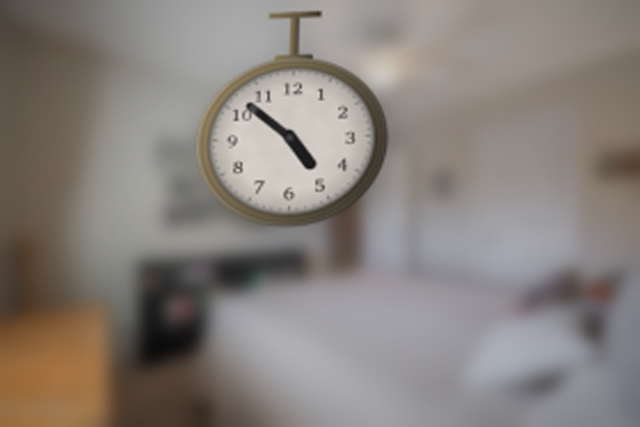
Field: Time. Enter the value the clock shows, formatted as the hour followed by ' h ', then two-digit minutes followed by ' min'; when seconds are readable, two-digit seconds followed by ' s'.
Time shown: 4 h 52 min
